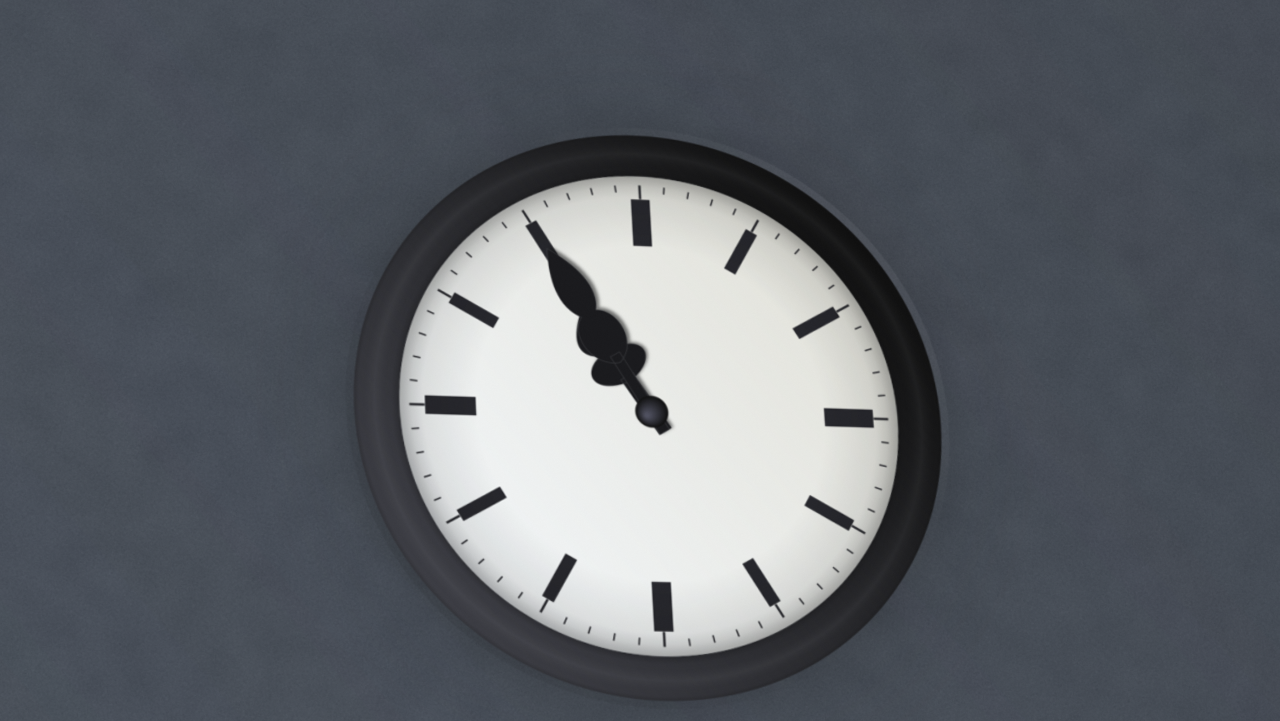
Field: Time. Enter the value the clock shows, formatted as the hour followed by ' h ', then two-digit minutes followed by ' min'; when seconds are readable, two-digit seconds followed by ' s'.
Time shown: 10 h 55 min
